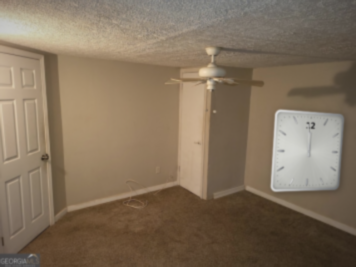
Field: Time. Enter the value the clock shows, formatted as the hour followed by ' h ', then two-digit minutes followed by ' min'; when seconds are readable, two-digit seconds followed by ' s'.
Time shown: 11 h 59 min
